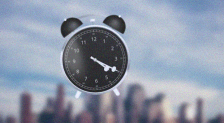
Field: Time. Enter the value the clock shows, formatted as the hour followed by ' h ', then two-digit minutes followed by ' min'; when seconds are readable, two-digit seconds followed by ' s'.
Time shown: 4 h 20 min
